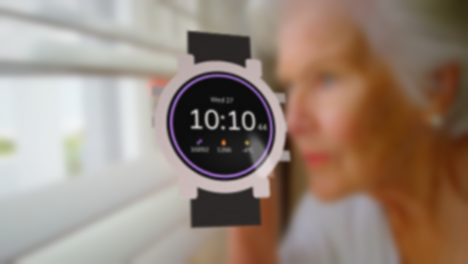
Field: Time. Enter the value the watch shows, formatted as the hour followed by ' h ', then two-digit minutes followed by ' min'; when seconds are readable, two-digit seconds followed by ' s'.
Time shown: 10 h 10 min
